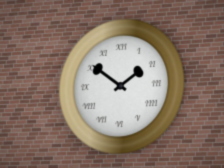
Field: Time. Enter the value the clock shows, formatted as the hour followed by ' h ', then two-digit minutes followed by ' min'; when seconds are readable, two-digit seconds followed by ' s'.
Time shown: 1 h 51 min
